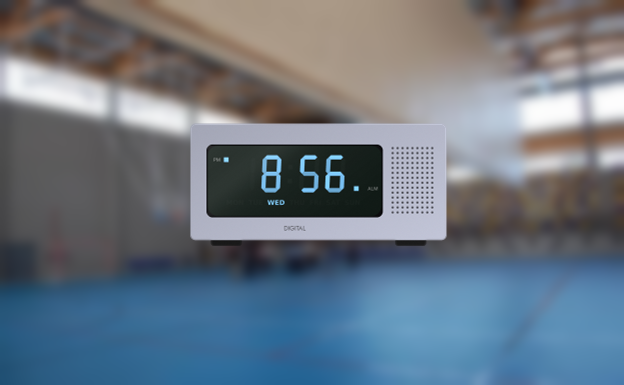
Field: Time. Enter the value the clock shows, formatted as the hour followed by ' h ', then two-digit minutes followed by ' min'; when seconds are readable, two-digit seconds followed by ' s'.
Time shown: 8 h 56 min
